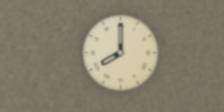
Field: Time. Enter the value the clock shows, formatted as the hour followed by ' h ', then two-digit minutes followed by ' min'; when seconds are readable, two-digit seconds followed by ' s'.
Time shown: 8 h 00 min
